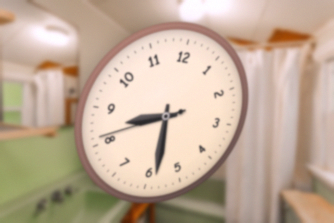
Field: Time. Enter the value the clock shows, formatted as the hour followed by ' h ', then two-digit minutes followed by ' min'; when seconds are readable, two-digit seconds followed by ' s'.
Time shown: 8 h 28 min 41 s
